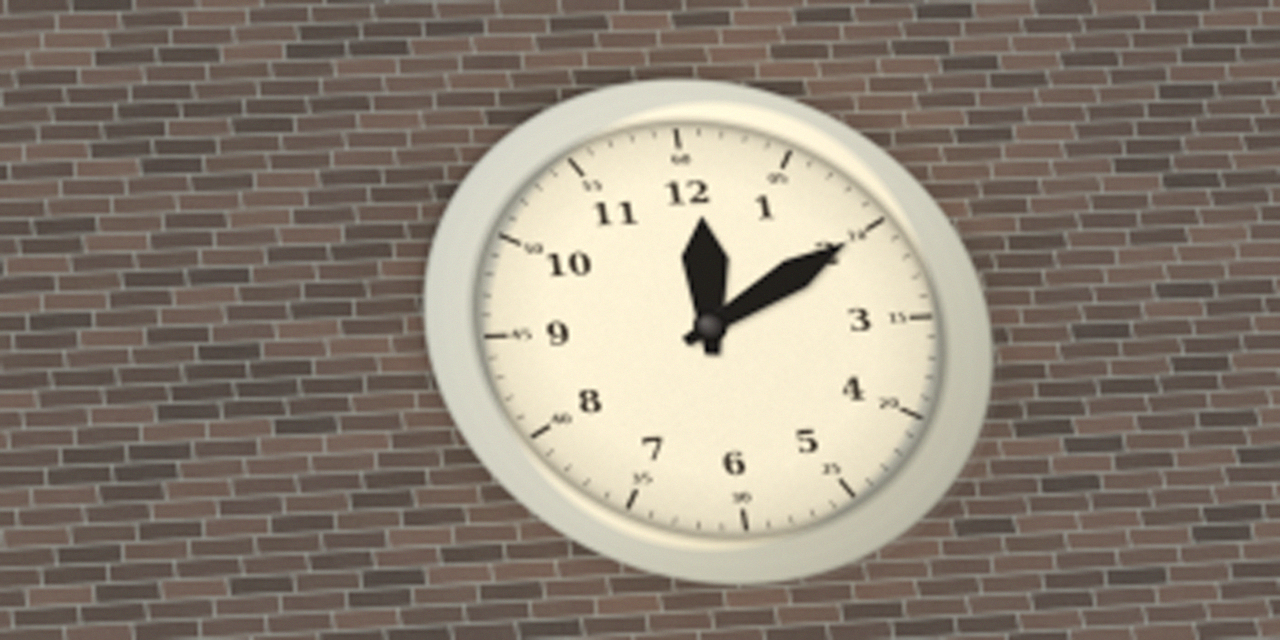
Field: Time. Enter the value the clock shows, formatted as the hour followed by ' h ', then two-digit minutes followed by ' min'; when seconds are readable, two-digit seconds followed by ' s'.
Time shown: 12 h 10 min
